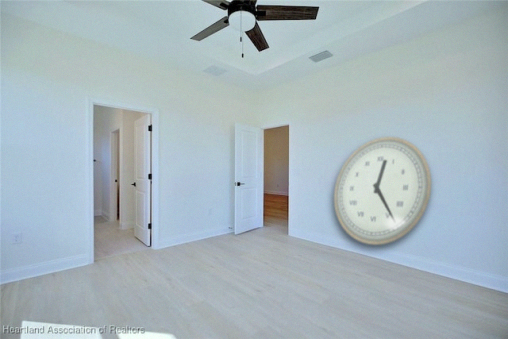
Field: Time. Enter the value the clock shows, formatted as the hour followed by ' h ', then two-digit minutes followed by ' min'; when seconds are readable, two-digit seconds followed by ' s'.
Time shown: 12 h 24 min
